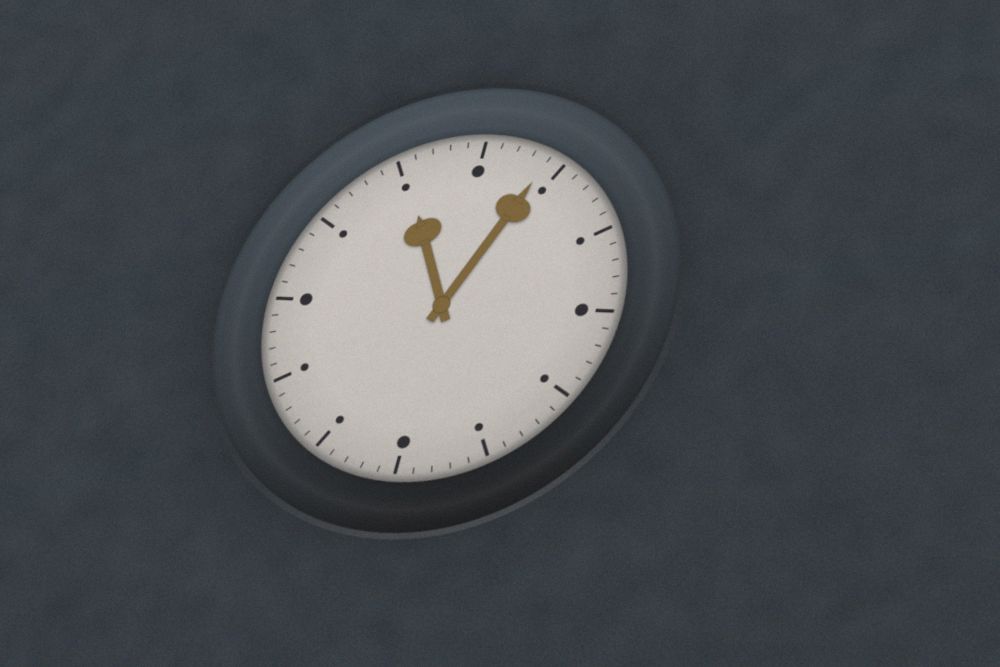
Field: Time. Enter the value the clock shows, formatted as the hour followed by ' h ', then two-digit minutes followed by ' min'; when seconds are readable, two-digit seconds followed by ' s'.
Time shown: 11 h 04 min
